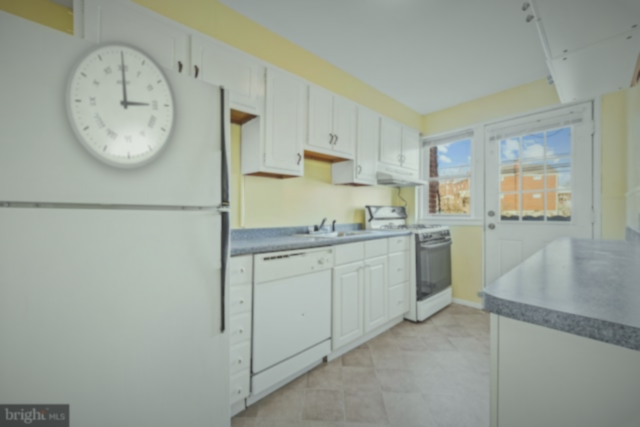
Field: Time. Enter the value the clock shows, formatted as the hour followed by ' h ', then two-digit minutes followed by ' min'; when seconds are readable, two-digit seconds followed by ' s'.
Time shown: 3 h 00 min
